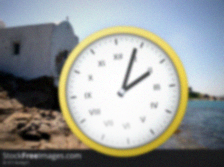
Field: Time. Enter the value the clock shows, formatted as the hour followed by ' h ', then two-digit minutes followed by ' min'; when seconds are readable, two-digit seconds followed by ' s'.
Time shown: 2 h 04 min
